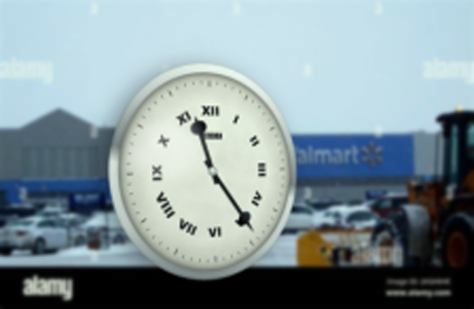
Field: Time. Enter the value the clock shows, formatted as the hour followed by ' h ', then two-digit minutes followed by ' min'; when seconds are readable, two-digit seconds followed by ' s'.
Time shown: 11 h 24 min
